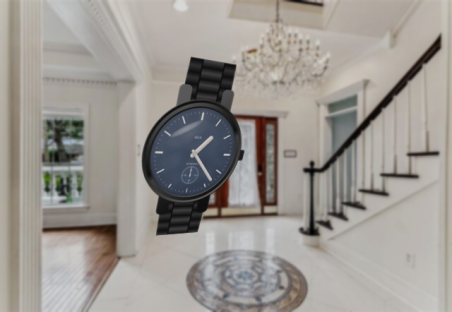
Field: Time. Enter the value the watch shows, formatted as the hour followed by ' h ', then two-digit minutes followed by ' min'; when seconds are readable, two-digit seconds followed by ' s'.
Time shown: 1 h 23 min
